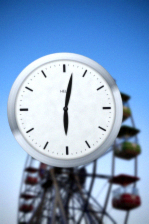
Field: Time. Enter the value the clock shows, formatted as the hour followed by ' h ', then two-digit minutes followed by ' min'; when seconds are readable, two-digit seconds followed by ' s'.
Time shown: 6 h 02 min
